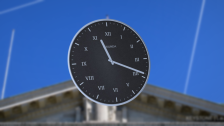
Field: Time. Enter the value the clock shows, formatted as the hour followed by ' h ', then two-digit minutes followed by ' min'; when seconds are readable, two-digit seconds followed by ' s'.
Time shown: 11 h 19 min
